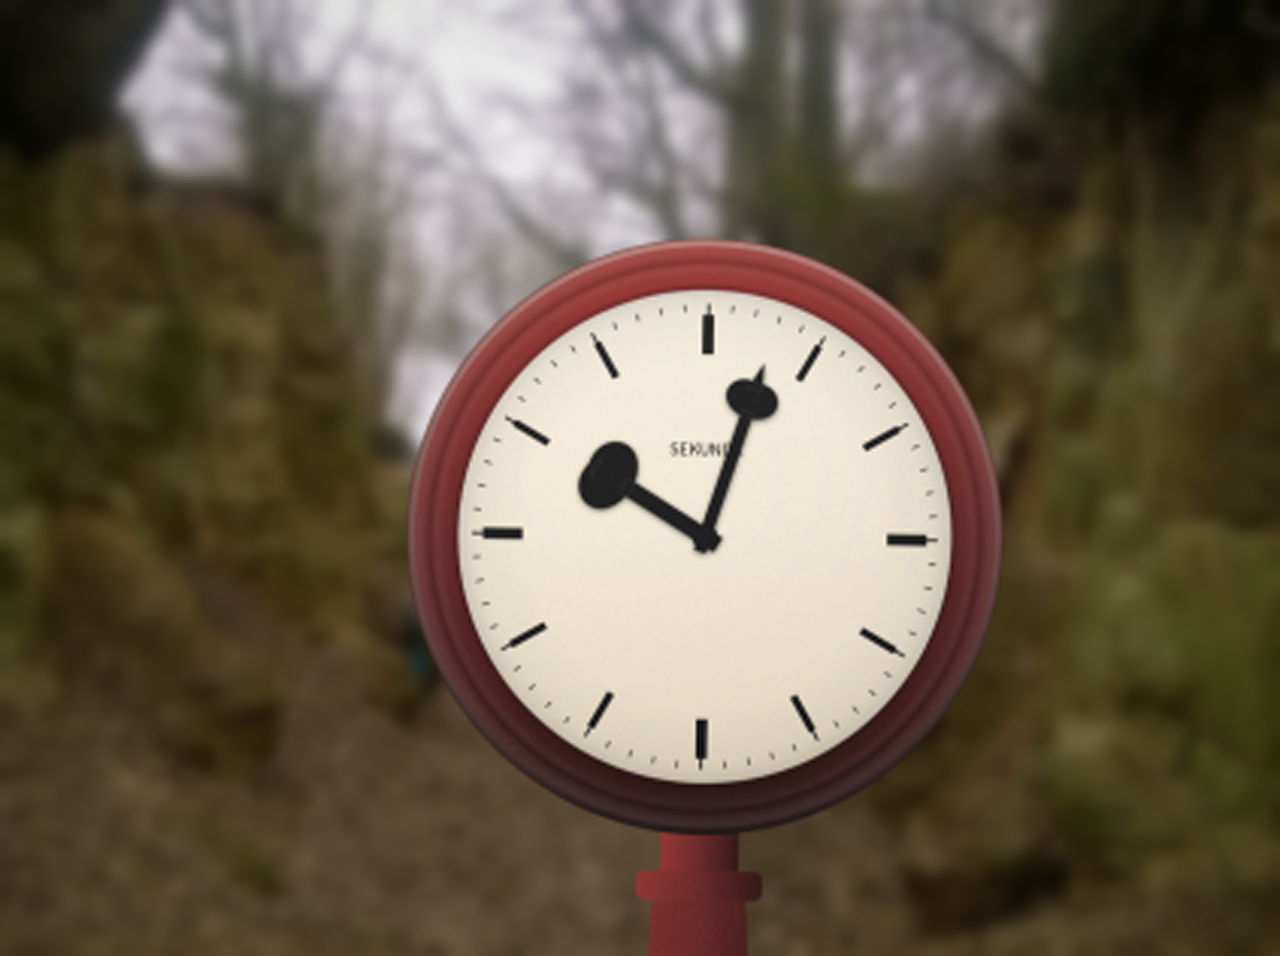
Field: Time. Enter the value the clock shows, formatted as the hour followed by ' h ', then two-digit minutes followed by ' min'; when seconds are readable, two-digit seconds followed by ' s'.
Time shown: 10 h 03 min
